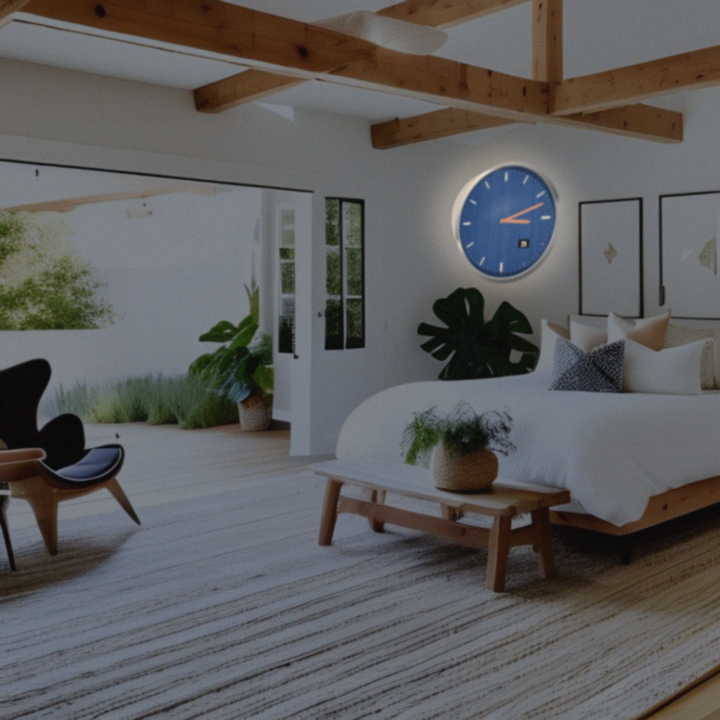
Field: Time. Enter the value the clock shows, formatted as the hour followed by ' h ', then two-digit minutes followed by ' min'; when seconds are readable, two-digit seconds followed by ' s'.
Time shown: 3 h 12 min
